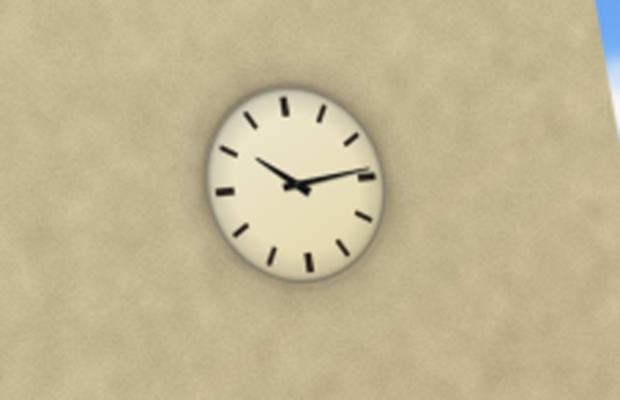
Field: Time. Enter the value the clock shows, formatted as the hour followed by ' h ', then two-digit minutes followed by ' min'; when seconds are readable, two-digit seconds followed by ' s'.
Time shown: 10 h 14 min
